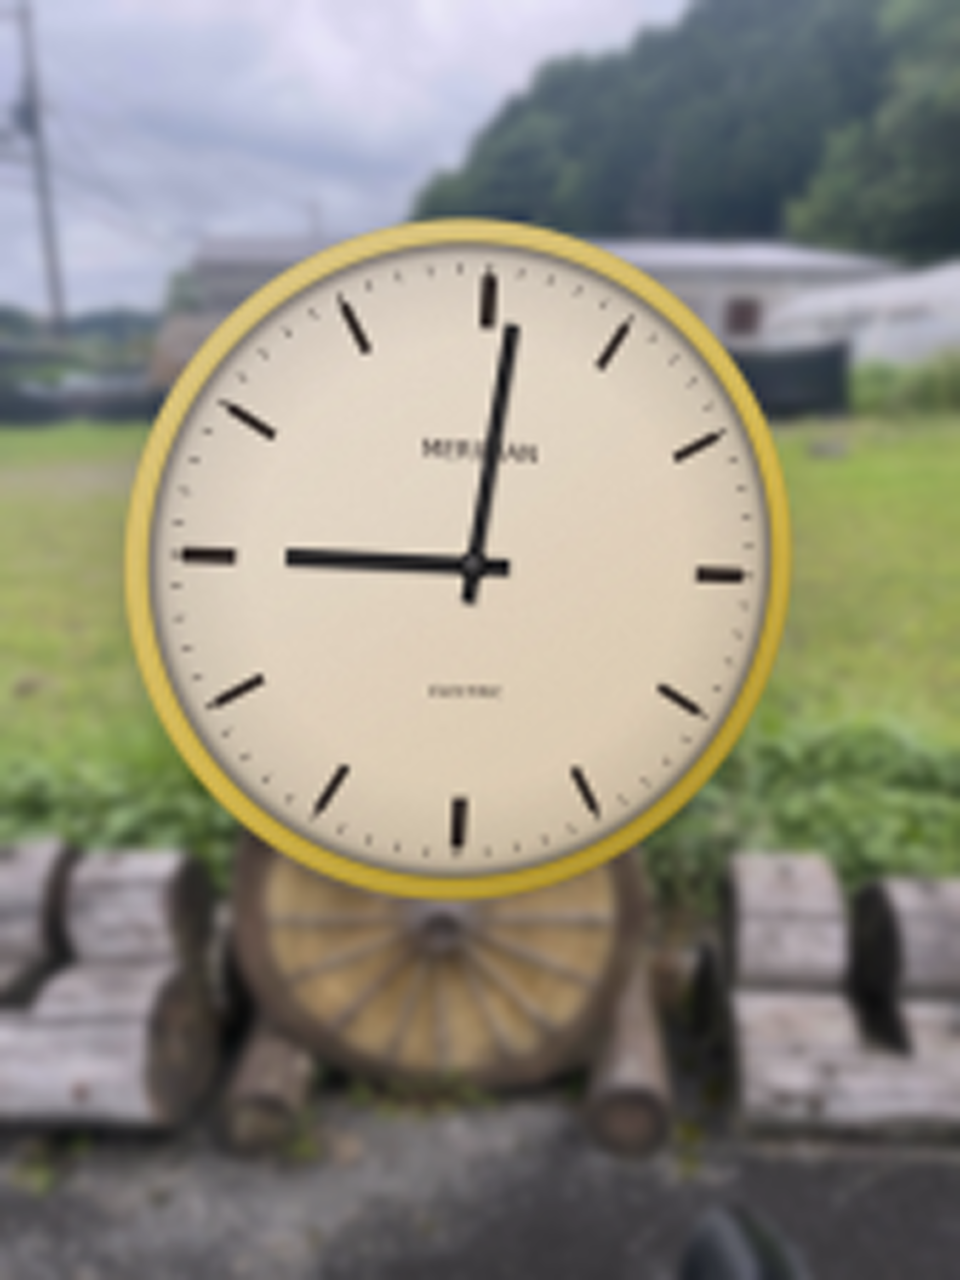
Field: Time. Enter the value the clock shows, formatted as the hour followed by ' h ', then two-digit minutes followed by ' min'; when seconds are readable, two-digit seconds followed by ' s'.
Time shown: 9 h 01 min
